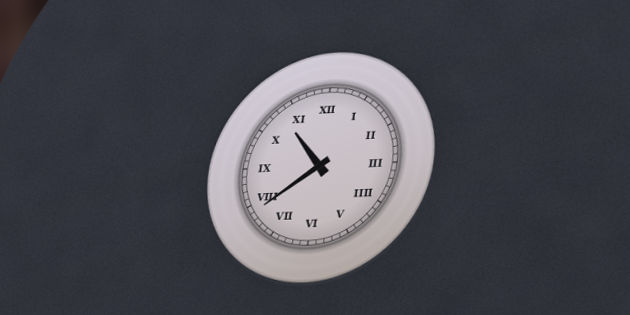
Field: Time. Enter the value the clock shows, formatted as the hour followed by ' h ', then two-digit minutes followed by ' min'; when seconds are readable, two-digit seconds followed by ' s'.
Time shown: 10 h 39 min
